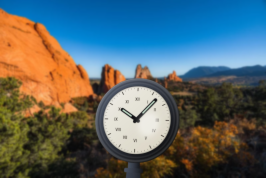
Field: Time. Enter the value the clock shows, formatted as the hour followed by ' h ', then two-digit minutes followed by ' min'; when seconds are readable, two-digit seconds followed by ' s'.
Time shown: 10 h 07 min
